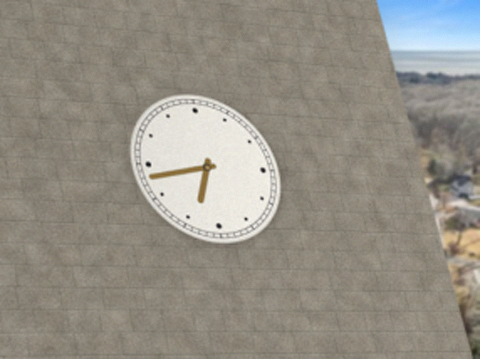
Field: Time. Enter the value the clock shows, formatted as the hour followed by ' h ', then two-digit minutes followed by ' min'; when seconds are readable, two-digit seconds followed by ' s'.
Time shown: 6 h 43 min
